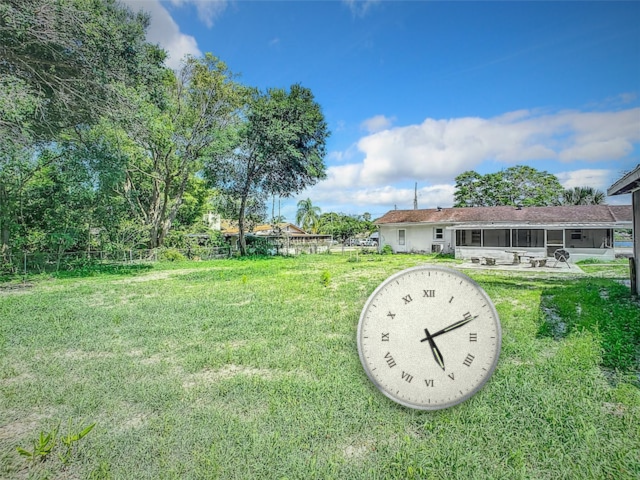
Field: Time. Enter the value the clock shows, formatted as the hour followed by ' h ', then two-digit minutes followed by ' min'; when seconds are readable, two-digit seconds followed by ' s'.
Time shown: 5 h 11 min
